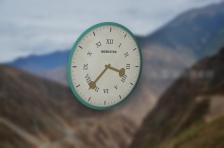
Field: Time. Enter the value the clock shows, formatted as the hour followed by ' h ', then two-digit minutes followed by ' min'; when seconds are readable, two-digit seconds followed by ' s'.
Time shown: 3 h 37 min
